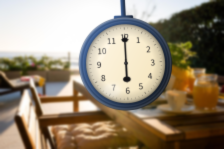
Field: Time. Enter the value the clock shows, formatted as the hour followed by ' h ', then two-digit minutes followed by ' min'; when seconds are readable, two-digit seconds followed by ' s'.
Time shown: 6 h 00 min
